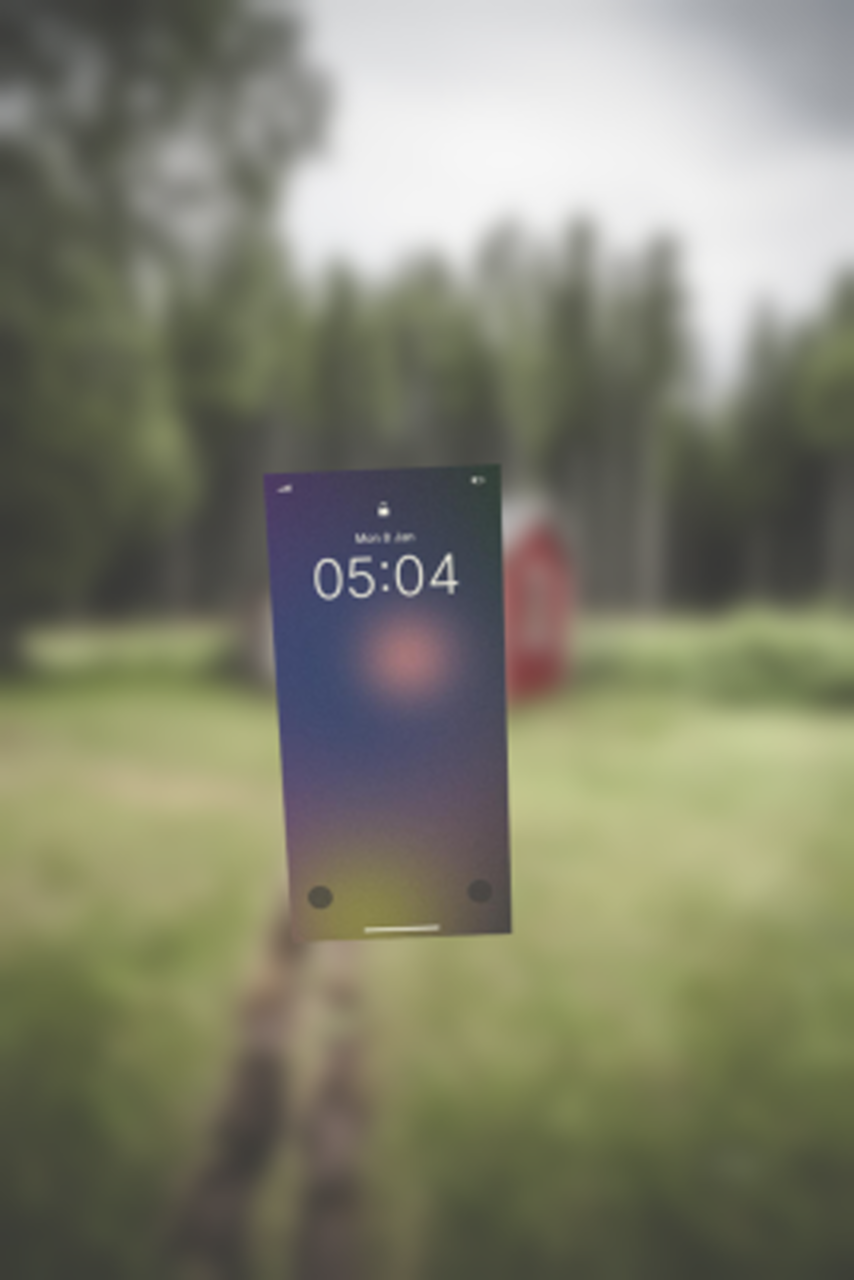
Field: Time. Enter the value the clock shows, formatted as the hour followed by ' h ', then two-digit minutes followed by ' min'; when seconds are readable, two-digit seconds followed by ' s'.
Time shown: 5 h 04 min
